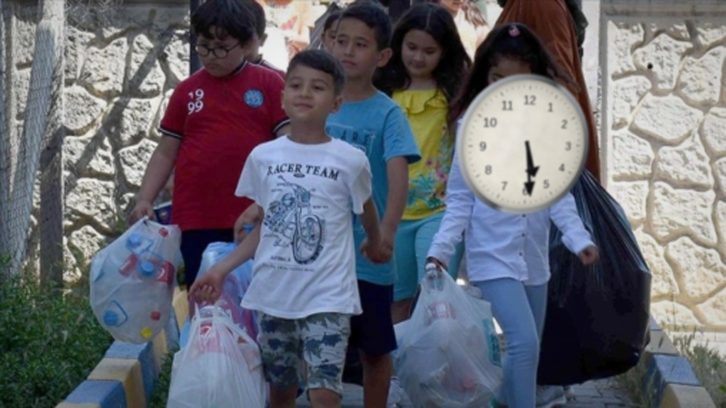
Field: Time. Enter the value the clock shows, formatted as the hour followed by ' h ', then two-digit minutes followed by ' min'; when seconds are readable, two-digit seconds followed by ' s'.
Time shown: 5 h 29 min
